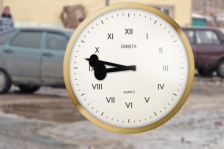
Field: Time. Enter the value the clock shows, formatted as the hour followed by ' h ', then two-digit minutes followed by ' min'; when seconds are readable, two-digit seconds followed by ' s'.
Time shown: 8 h 47 min
